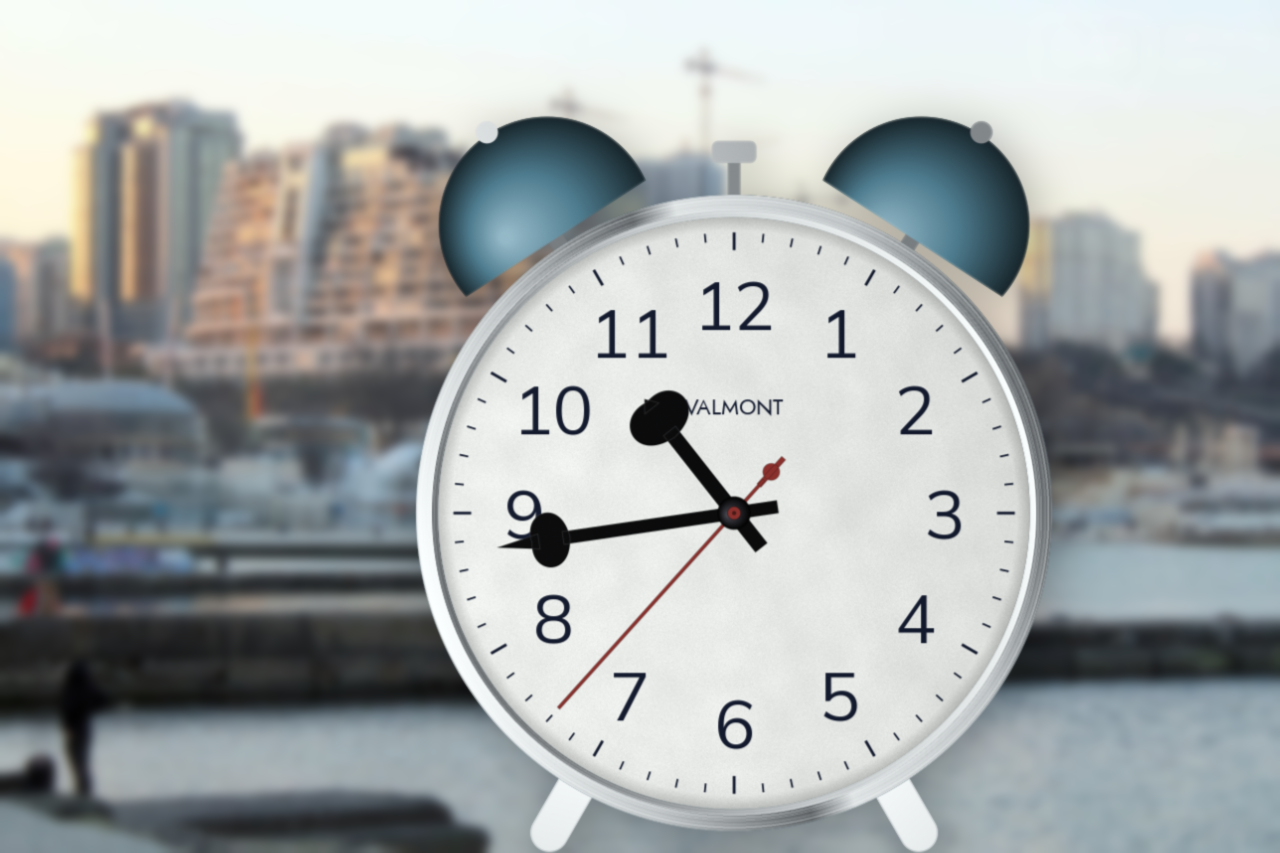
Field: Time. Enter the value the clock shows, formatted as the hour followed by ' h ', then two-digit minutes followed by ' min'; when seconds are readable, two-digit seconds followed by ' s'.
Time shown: 10 h 43 min 37 s
